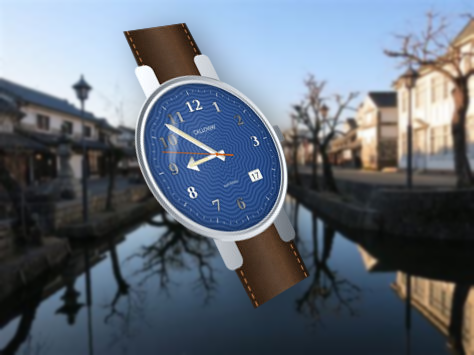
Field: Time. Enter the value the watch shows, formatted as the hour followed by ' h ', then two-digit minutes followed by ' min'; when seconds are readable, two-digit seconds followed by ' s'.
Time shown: 8 h 52 min 48 s
